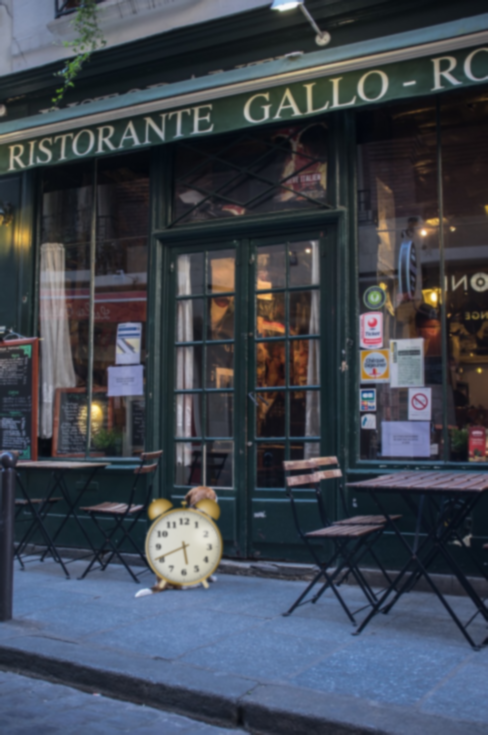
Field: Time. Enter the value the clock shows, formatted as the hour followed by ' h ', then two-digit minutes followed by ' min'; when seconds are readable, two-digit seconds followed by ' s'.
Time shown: 5 h 41 min
